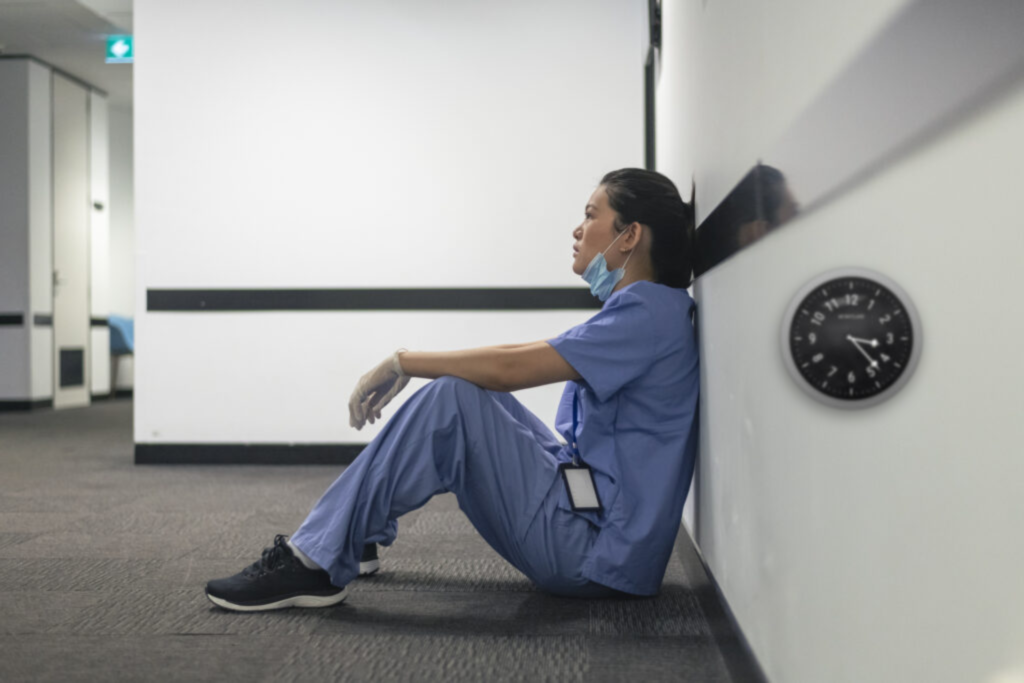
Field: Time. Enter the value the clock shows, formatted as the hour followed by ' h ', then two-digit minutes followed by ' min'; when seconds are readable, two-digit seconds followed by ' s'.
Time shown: 3 h 23 min
